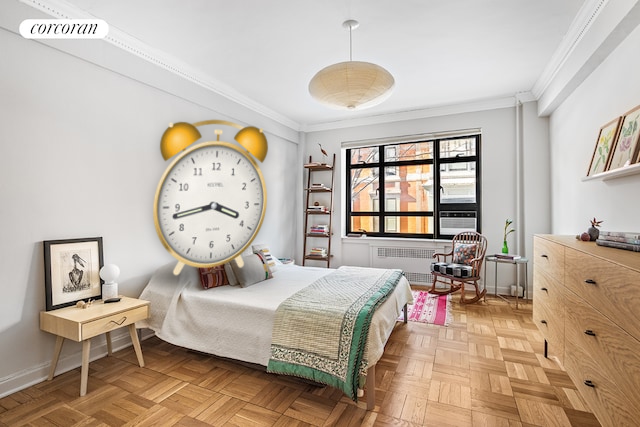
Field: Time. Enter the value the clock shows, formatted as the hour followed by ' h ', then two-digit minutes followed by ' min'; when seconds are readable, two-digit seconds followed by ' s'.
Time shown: 3 h 43 min
